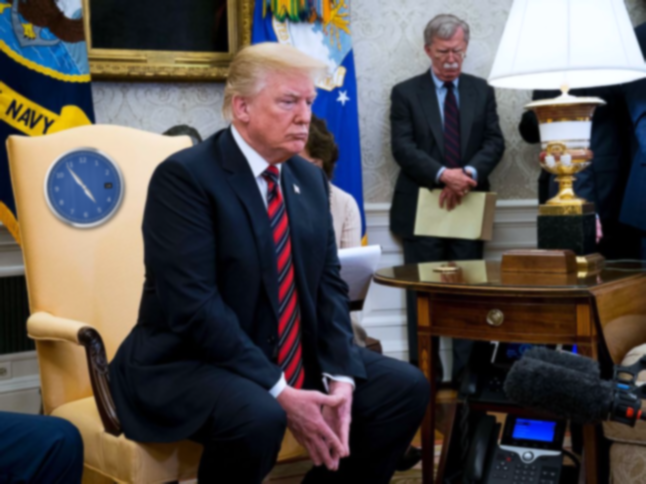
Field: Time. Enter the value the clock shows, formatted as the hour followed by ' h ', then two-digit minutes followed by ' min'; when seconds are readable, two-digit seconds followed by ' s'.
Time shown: 4 h 54 min
